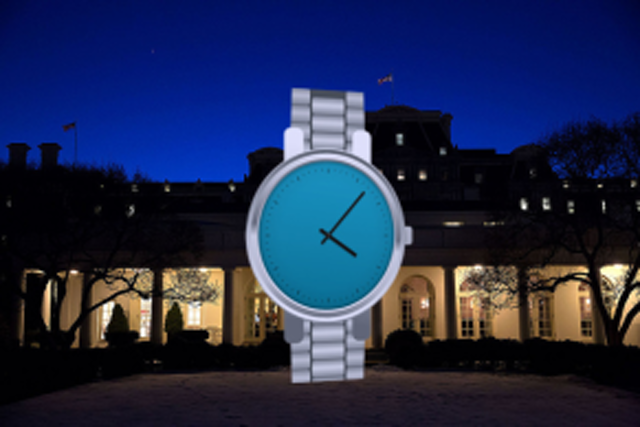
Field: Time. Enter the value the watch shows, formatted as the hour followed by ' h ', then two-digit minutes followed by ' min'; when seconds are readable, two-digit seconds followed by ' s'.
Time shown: 4 h 07 min
